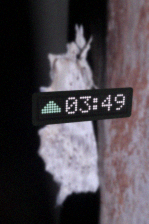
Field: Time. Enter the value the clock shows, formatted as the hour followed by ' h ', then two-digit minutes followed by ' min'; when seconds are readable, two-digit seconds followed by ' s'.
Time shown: 3 h 49 min
